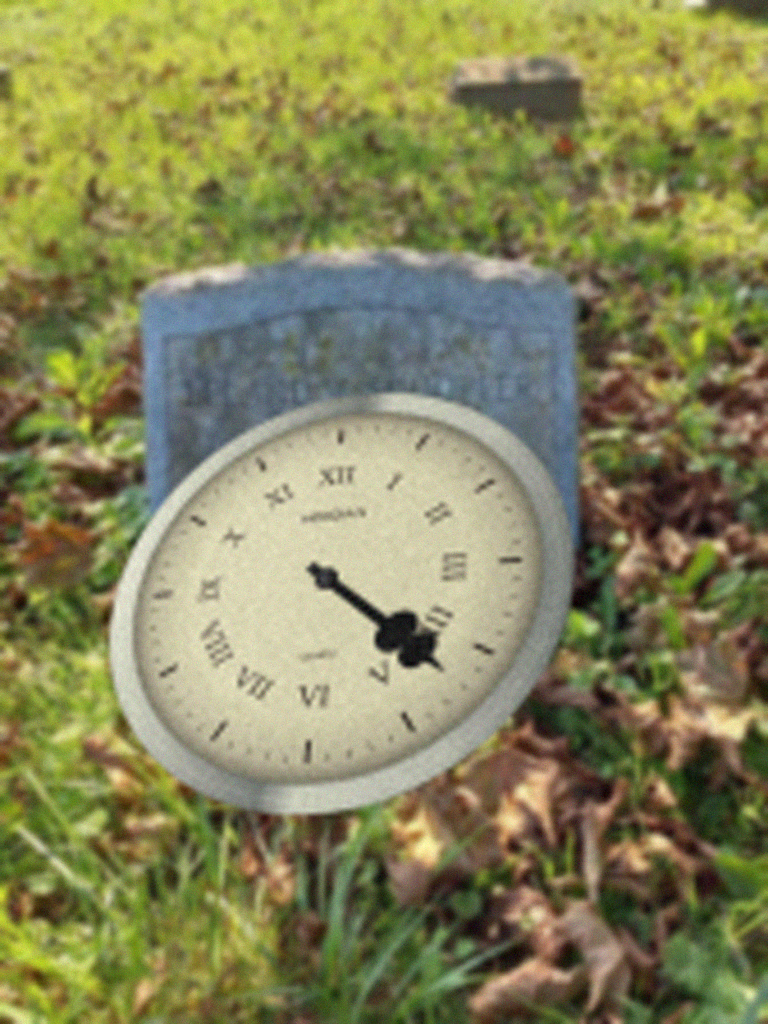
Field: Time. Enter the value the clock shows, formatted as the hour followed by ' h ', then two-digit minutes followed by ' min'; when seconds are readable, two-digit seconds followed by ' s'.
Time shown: 4 h 22 min
